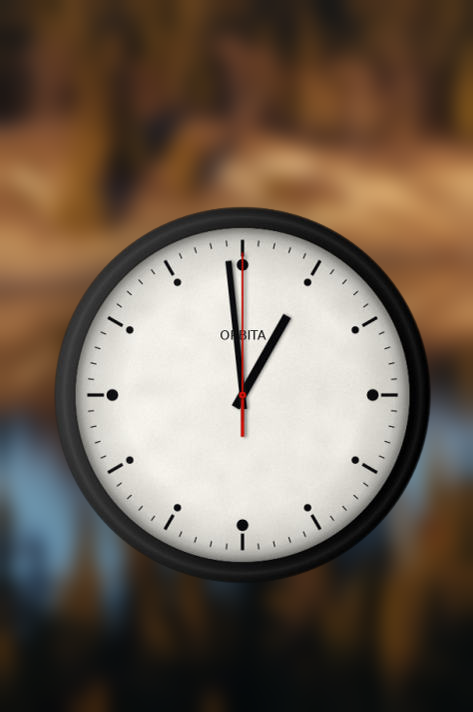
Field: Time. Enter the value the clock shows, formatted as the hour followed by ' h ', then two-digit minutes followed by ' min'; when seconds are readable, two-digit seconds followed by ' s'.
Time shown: 12 h 59 min 00 s
